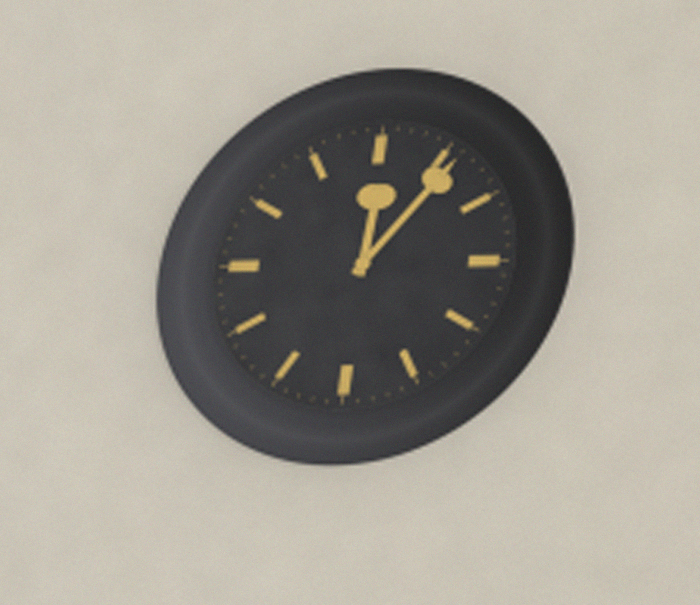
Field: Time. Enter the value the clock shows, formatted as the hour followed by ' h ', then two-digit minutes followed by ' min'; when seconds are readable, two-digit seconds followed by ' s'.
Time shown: 12 h 06 min
